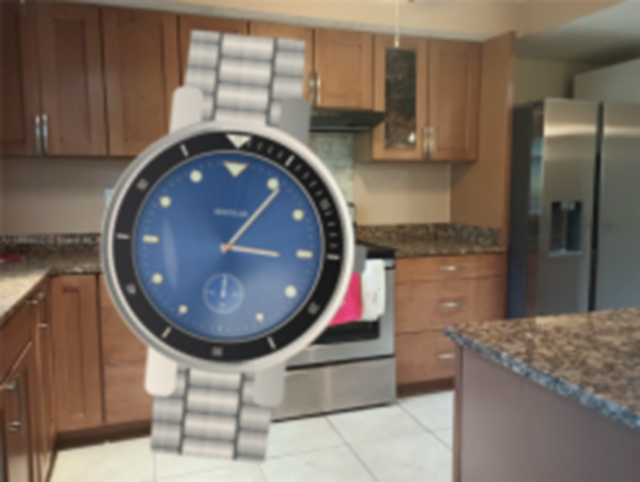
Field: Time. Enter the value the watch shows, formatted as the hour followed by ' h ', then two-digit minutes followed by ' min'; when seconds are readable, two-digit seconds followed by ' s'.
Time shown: 3 h 06 min
